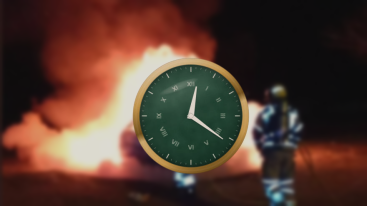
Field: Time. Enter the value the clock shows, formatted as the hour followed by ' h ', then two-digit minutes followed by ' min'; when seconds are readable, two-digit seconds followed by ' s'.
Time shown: 12 h 21 min
